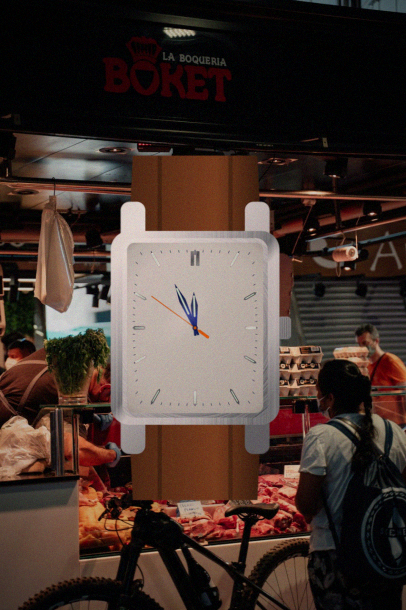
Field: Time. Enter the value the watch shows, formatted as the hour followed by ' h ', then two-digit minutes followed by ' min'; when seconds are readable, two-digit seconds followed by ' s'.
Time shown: 11 h 55 min 51 s
